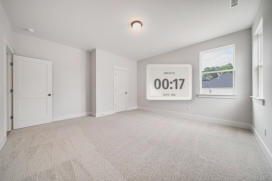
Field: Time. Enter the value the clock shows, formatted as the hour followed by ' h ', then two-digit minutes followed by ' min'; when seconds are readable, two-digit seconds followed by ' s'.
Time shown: 0 h 17 min
